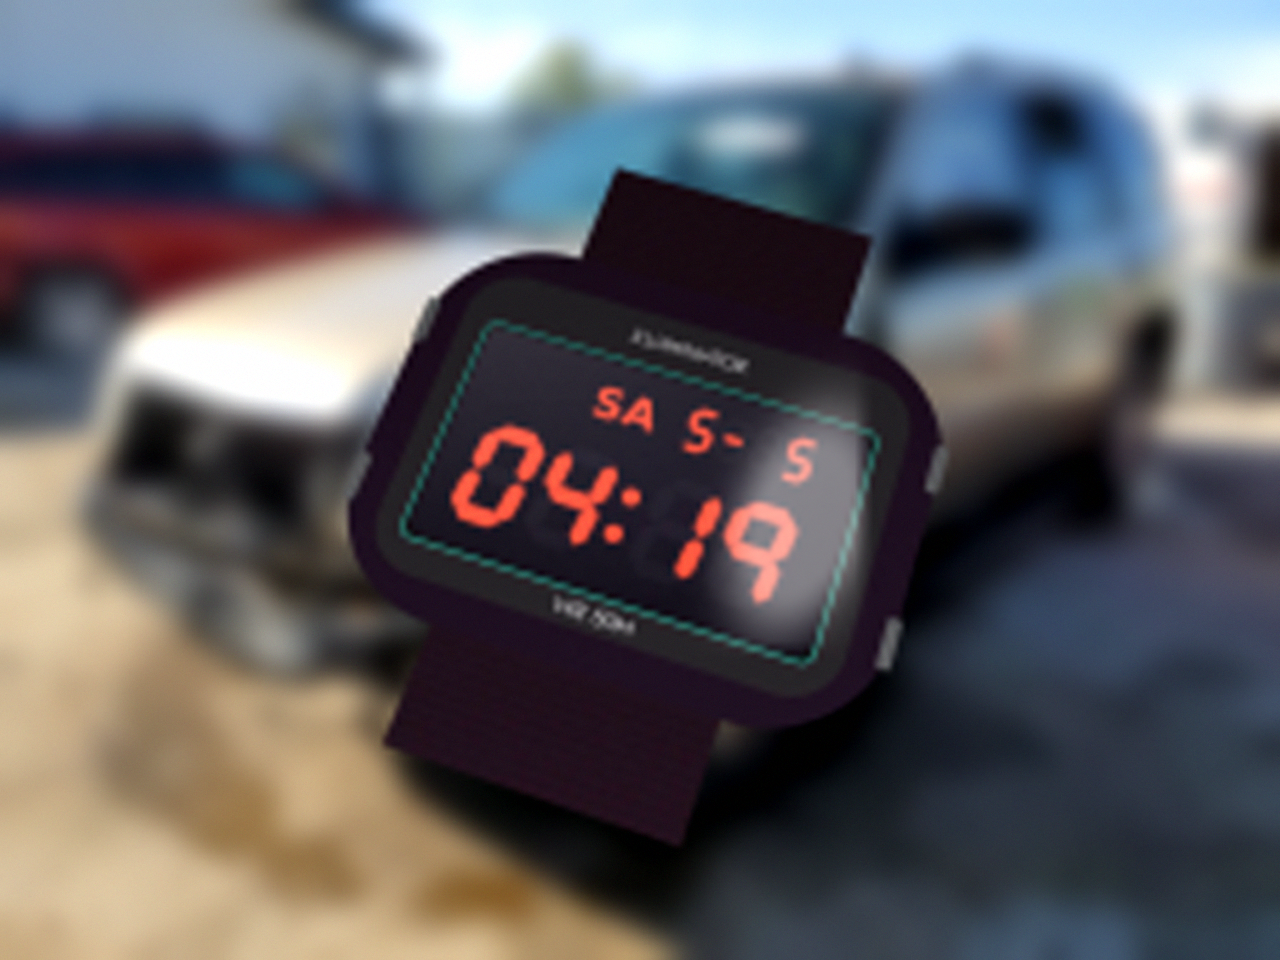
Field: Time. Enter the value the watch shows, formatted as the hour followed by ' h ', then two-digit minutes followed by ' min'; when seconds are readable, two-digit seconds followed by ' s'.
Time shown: 4 h 19 min
